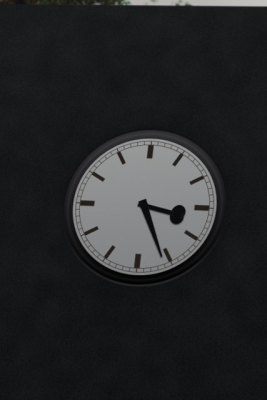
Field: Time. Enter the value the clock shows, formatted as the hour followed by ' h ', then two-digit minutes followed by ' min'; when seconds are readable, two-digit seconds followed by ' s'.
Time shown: 3 h 26 min
